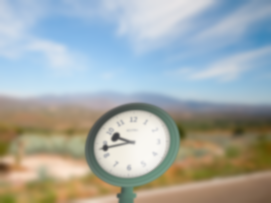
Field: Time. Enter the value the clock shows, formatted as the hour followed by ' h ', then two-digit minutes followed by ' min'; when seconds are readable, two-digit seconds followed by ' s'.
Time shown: 9 h 43 min
